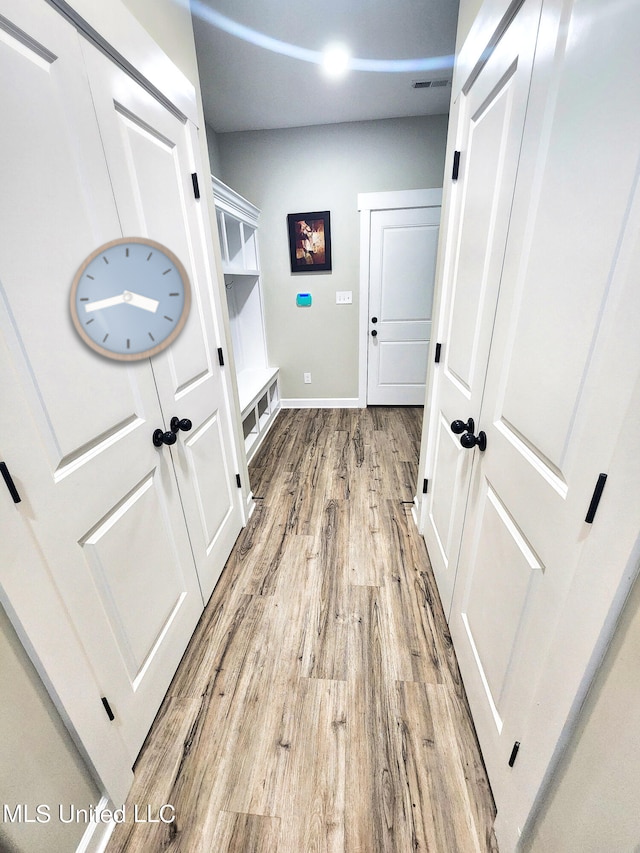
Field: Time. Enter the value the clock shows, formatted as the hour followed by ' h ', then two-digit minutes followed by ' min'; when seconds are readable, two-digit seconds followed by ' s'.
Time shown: 3 h 43 min
